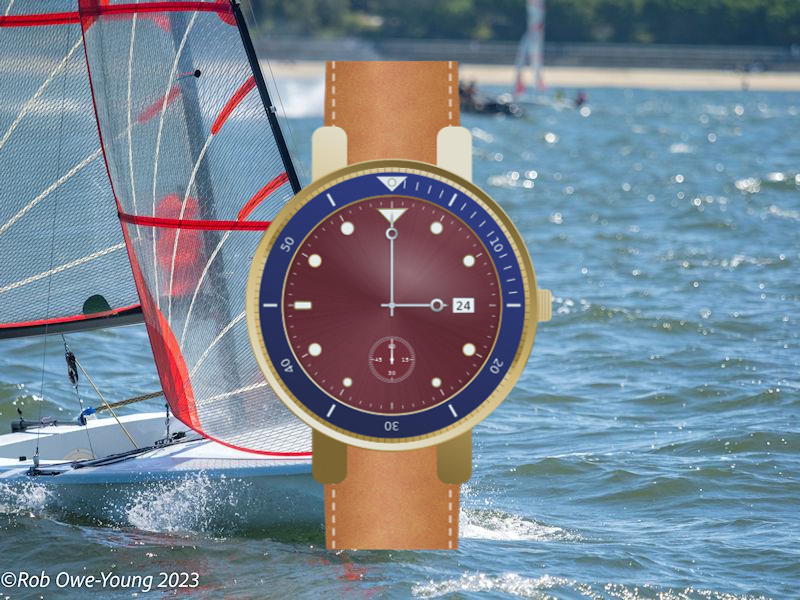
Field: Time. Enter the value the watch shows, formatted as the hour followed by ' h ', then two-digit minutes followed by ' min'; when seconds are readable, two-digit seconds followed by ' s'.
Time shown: 3 h 00 min
